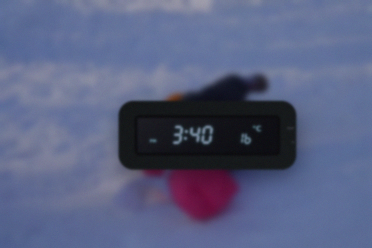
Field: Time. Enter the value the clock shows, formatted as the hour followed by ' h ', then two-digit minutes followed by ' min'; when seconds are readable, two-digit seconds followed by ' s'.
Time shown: 3 h 40 min
